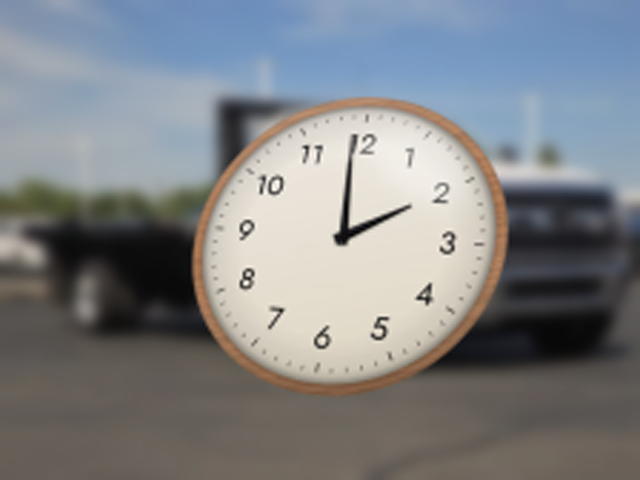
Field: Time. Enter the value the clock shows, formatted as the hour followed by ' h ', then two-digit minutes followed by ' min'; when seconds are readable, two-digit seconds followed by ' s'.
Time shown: 1 h 59 min
